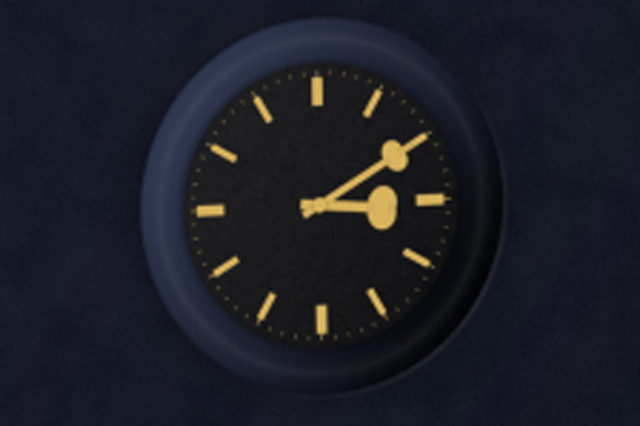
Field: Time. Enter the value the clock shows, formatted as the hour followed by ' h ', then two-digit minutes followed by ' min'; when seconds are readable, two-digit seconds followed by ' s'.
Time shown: 3 h 10 min
